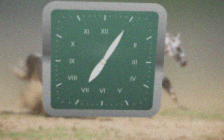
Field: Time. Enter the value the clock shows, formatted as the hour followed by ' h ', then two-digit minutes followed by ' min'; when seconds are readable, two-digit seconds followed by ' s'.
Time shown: 7 h 05 min
